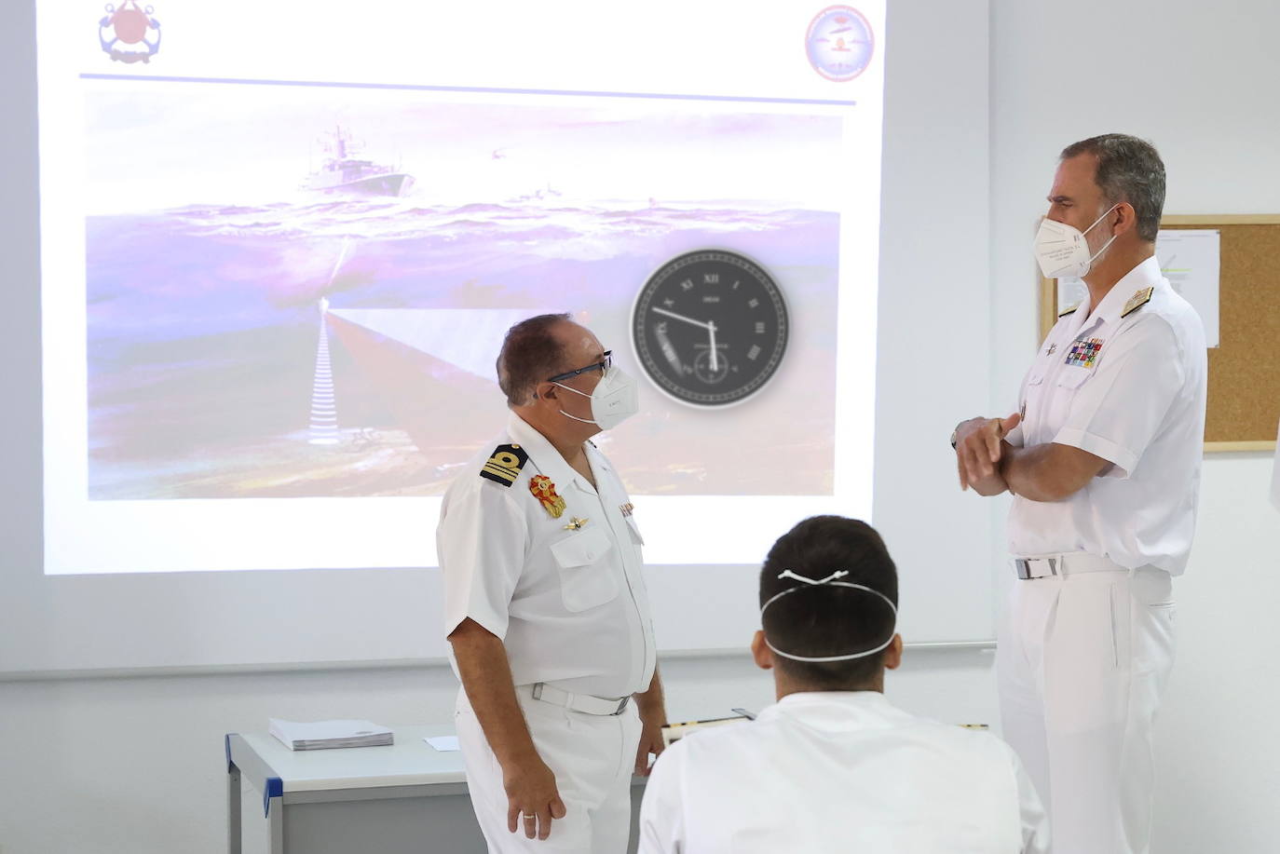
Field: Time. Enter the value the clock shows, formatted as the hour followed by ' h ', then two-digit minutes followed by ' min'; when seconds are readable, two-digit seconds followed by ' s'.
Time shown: 5 h 48 min
